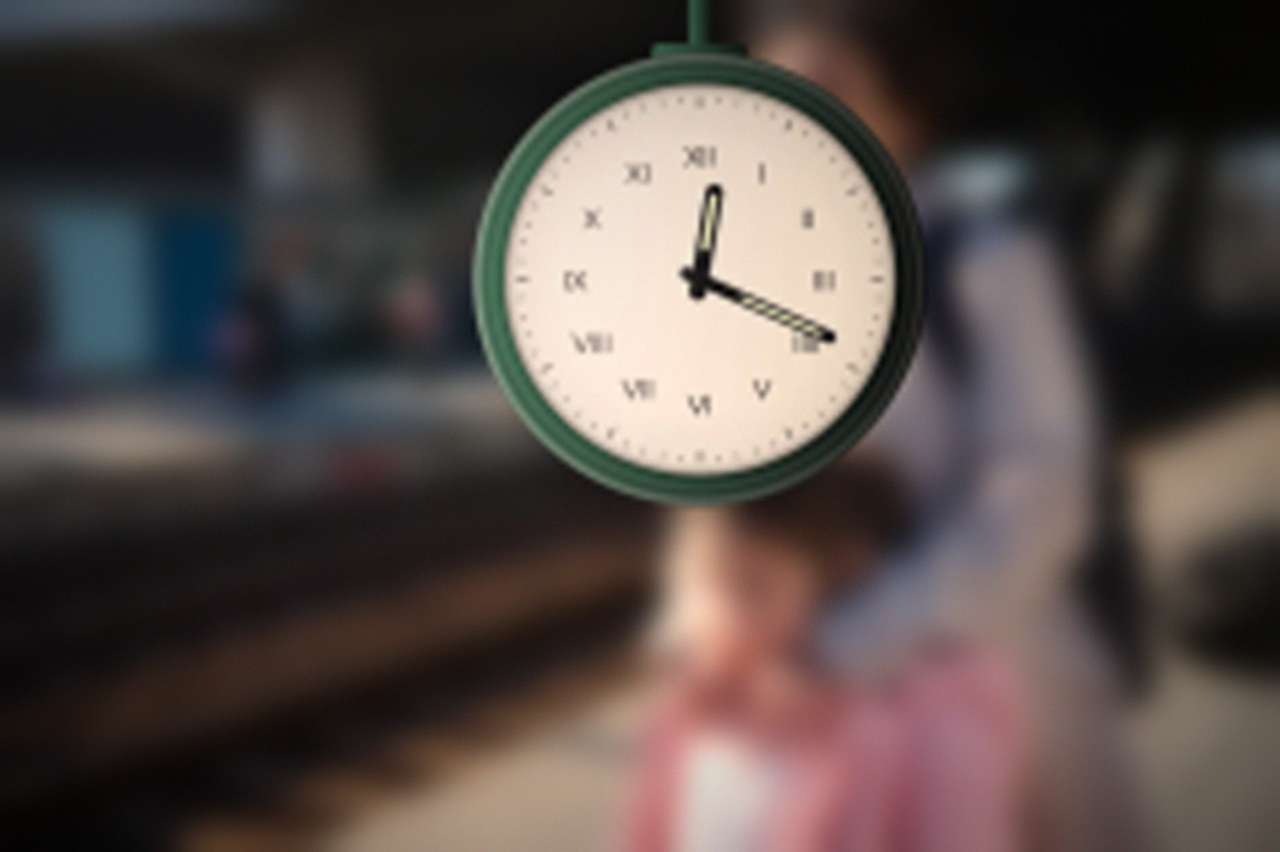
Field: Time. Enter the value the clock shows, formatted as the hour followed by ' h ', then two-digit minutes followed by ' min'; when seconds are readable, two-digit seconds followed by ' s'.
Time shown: 12 h 19 min
